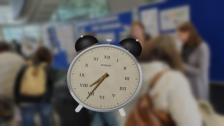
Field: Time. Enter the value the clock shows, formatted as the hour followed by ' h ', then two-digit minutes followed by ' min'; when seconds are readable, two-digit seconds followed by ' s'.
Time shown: 7 h 35 min
